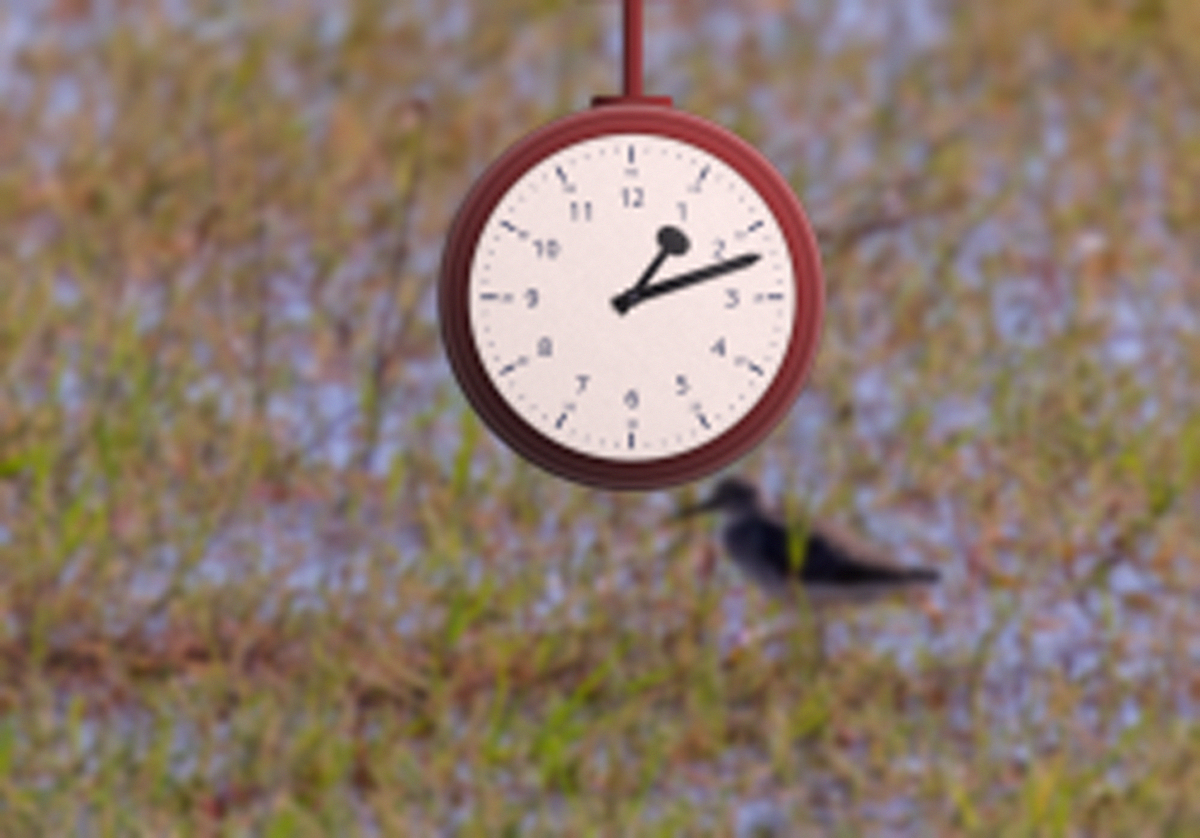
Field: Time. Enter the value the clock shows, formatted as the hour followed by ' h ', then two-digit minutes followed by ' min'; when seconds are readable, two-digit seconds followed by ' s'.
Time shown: 1 h 12 min
